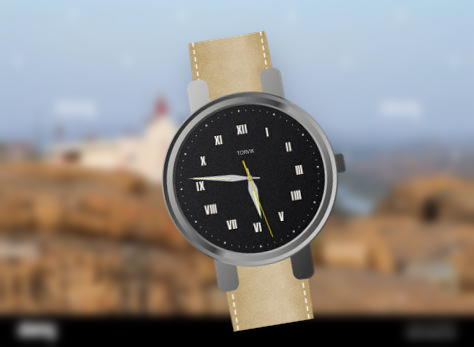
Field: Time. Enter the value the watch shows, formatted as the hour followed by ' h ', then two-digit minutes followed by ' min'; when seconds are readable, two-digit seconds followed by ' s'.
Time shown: 5 h 46 min 28 s
